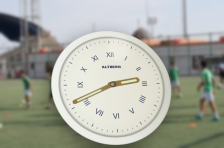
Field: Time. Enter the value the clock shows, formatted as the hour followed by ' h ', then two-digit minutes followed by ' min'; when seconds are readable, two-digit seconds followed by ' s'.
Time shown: 2 h 41 min
